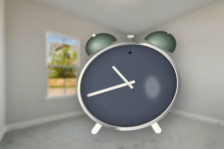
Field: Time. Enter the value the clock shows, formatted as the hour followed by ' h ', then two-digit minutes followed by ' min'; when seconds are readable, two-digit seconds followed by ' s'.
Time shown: 10 h 42 min
